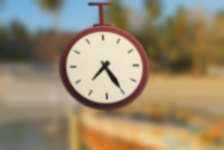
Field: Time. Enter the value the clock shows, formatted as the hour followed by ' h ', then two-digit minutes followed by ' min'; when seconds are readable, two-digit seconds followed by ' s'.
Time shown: 7 h 25 min
